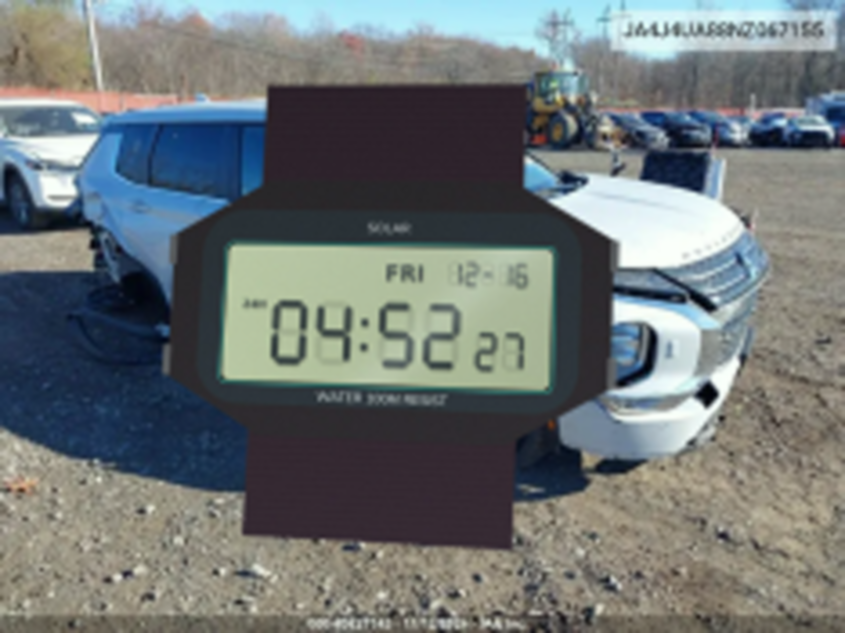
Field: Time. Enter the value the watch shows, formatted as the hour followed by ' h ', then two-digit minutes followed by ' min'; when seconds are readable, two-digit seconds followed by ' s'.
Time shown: 4 h 52 min 27 s
